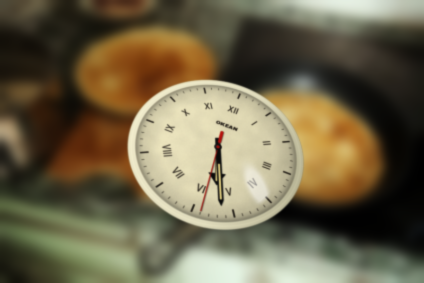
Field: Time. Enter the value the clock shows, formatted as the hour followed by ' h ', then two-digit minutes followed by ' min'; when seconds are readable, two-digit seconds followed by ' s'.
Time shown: 5 h 26 min 29 s
